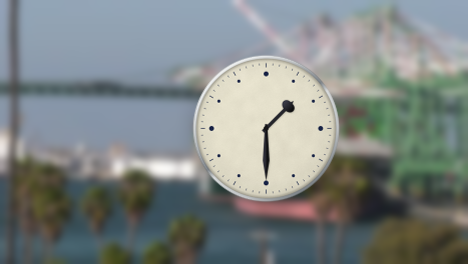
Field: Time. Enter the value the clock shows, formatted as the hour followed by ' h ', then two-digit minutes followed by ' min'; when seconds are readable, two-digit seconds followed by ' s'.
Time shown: 1 h 30 min
